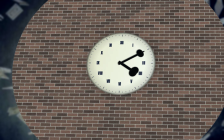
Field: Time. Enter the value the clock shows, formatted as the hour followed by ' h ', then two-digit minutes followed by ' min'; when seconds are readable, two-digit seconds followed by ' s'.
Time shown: 4 h 10 min
